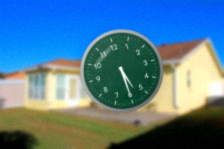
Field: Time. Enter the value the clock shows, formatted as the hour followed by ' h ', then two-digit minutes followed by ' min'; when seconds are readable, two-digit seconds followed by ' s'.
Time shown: 5 h 30 min
